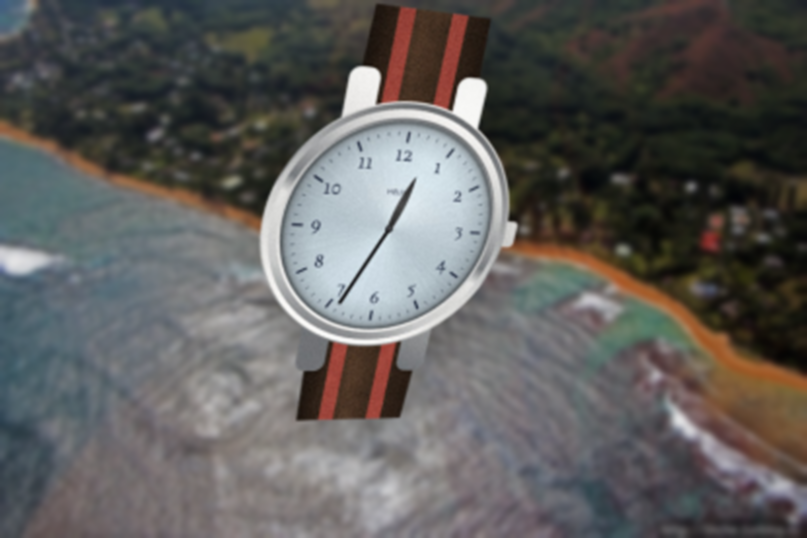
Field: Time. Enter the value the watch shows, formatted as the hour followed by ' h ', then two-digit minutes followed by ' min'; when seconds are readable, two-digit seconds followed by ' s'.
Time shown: 12 h 34 min
